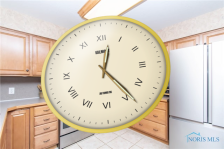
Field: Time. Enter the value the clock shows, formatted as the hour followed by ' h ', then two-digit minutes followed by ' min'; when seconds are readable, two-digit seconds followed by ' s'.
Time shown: 12 h 24 min
